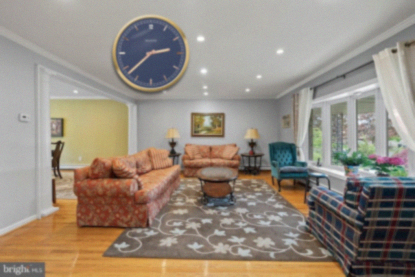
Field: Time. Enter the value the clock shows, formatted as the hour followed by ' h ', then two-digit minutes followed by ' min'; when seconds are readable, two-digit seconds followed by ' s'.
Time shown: 2 h 38 min
